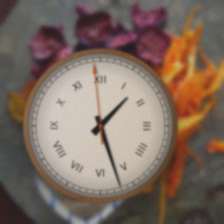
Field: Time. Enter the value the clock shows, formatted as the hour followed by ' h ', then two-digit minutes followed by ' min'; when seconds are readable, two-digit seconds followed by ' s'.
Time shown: 1 h 26 min 59 s
